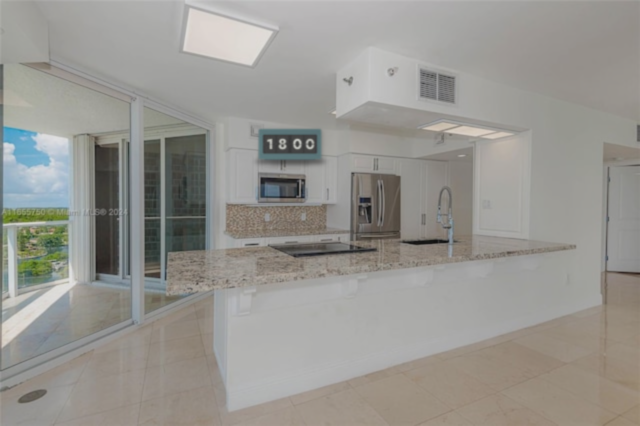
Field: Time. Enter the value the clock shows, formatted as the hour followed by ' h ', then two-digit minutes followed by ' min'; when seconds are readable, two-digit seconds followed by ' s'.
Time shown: 18 h 00 min
